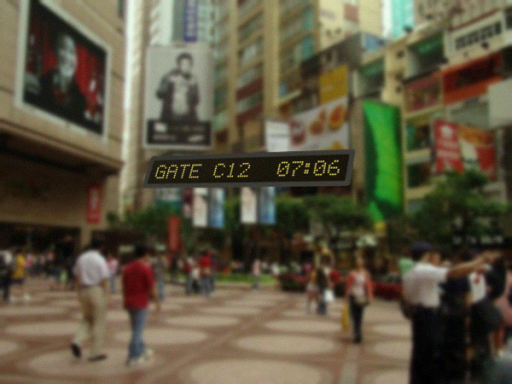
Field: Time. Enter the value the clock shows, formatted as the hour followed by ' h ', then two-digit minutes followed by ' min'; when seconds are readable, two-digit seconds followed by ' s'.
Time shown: 7 h 06 min
